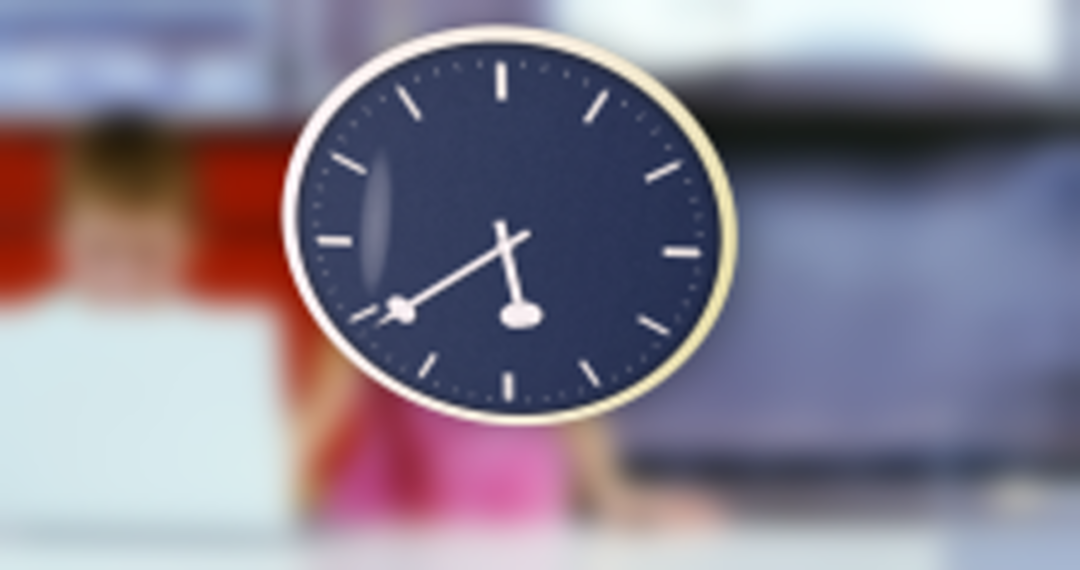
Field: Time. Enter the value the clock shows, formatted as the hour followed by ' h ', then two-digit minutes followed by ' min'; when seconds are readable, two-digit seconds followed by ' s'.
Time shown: 5 h 39 min
